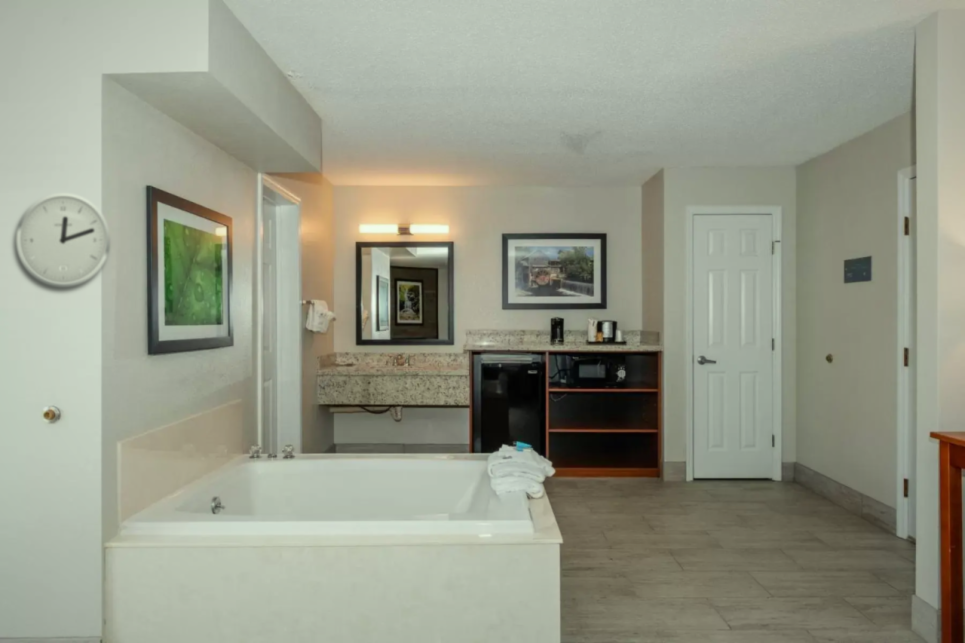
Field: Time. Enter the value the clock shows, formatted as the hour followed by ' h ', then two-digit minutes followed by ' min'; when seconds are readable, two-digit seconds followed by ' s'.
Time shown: 12 h 12 min
